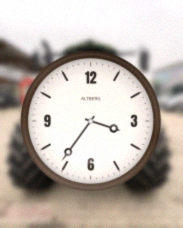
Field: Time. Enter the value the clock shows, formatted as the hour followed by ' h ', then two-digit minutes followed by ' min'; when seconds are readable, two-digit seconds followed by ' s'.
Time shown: 3 h 36 min
